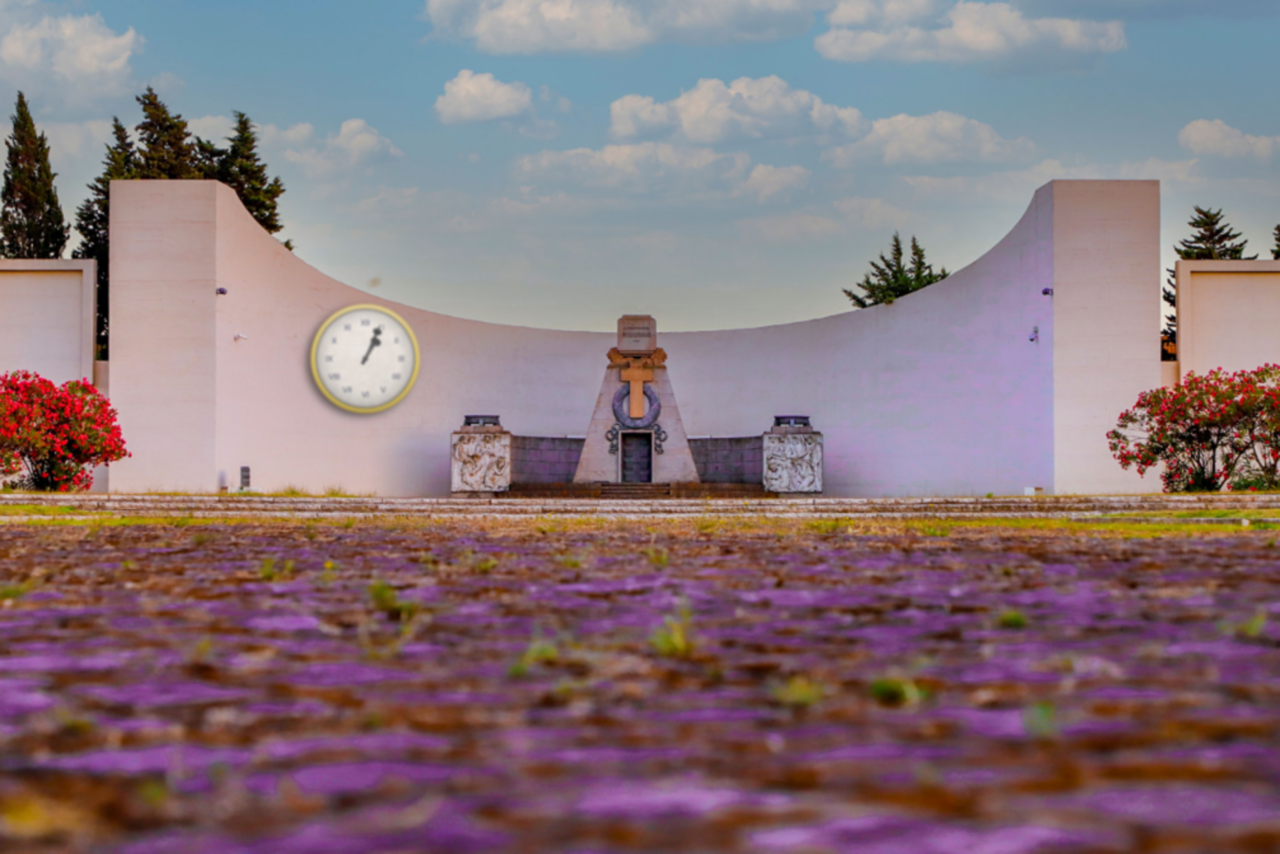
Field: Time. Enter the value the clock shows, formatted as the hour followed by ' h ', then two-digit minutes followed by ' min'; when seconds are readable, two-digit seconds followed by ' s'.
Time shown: 1 h 04 min
